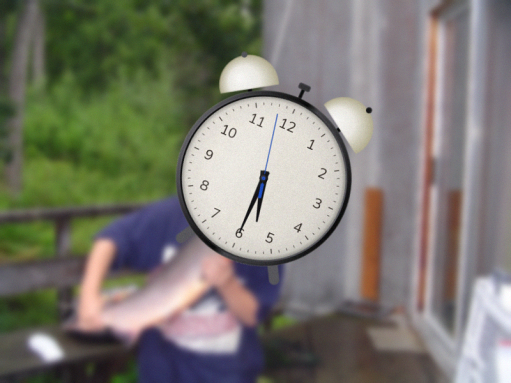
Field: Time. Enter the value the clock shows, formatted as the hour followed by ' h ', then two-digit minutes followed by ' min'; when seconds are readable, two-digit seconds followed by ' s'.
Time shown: 5 h 29 min 58 s
